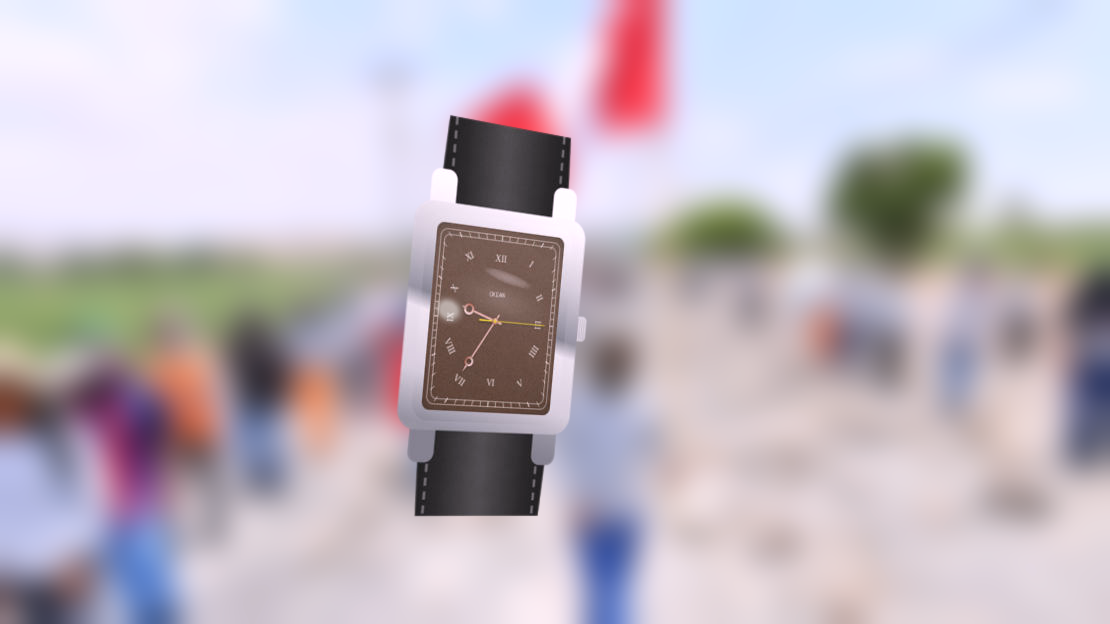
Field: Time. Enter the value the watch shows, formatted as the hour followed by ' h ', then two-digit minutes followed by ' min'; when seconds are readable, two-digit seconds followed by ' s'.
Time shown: 9 h 35 min 15 s
